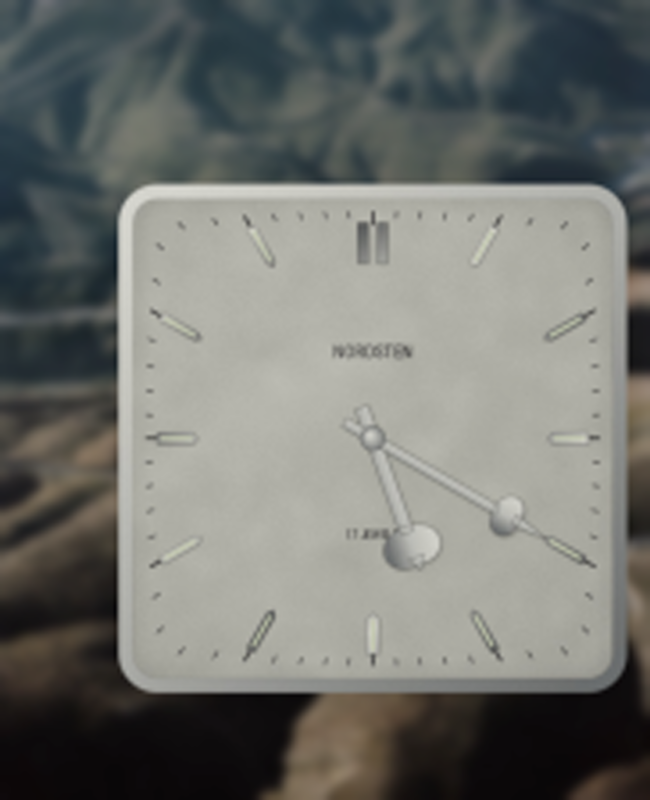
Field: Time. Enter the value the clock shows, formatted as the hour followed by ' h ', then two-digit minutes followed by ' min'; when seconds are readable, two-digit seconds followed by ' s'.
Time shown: 5 h 20 min
